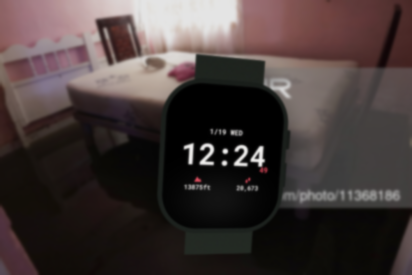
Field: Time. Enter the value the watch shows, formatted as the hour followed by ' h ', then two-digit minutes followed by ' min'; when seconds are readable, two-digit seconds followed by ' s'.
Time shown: 12 h 24 min
